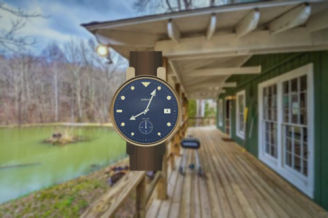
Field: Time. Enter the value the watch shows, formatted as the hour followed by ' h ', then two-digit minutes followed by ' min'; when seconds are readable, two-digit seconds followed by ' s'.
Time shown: 8 h 04 min
